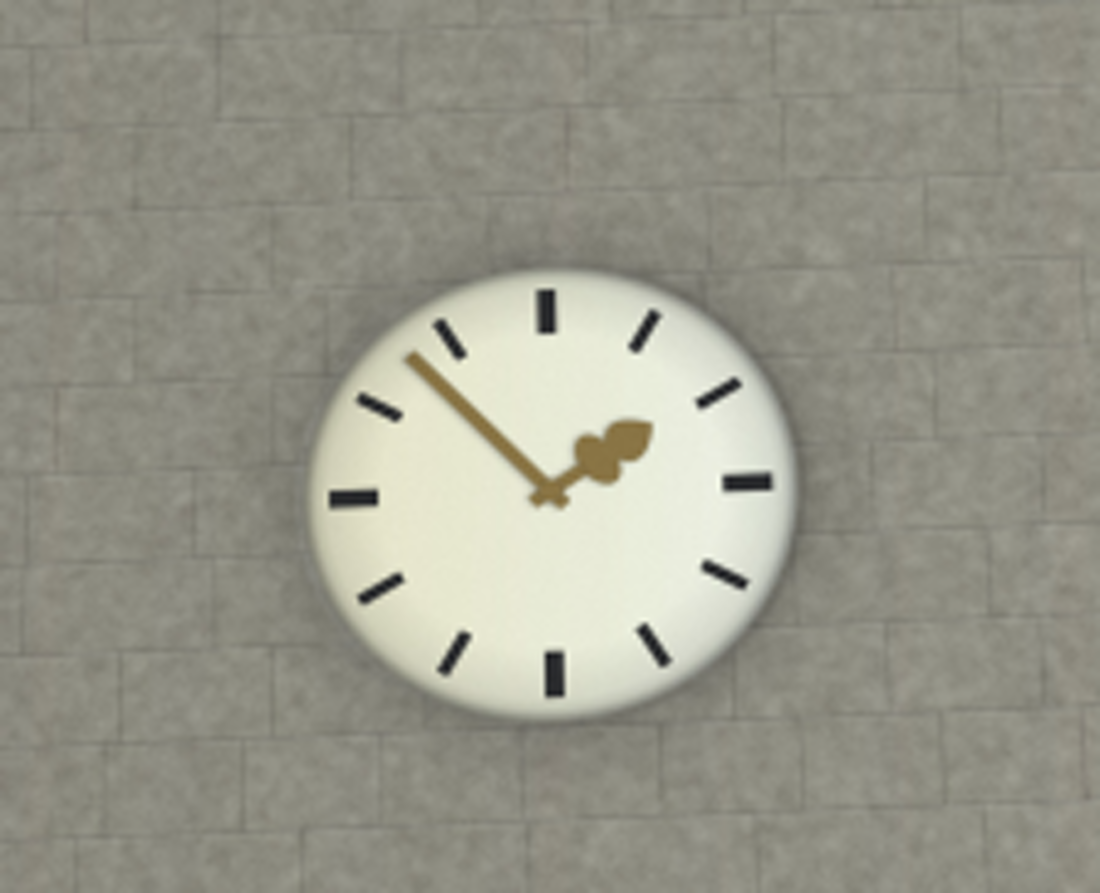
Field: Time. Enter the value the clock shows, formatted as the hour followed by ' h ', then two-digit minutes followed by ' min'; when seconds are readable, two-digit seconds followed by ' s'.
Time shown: 1 h 53 min
